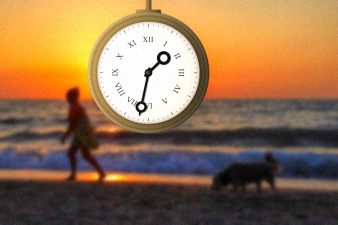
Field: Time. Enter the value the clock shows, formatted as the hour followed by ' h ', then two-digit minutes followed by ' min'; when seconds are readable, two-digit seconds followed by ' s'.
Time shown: 1 h 32 min
